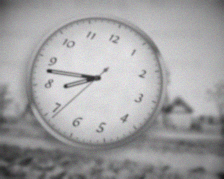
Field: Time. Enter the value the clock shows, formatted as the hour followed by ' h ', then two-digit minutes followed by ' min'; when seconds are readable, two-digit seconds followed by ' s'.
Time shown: 7 h 42 min 34 s
